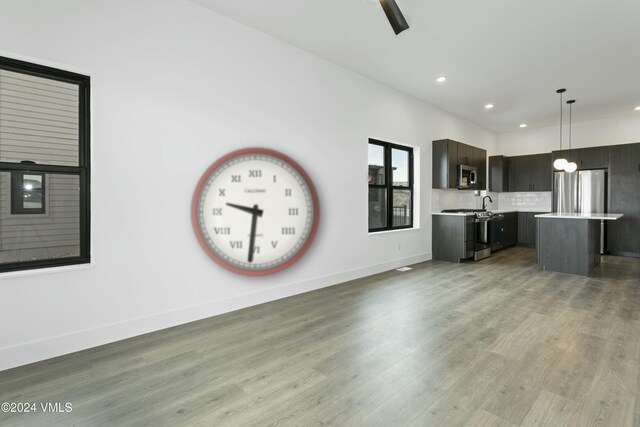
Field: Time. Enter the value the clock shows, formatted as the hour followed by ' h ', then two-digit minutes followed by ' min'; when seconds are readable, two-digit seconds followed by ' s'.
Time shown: 9 h 31 min
